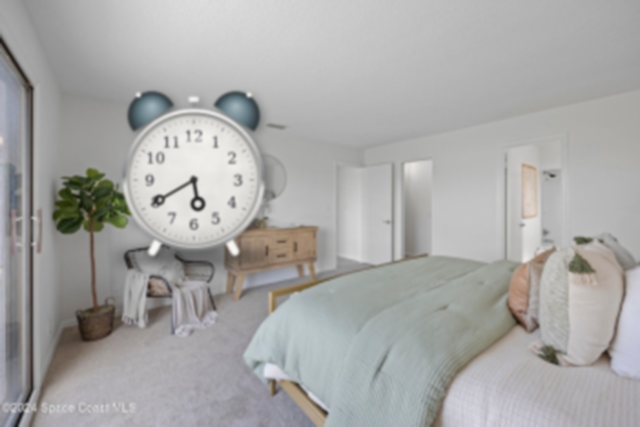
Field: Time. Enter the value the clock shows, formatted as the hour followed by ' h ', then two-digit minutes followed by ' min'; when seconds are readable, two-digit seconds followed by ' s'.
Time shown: 5 h 40 min
